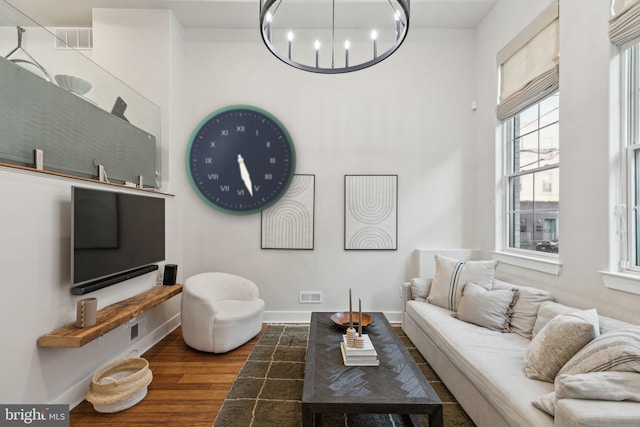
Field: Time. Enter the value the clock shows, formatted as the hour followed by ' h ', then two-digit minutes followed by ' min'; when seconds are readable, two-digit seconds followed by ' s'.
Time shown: 5 h 27 min
